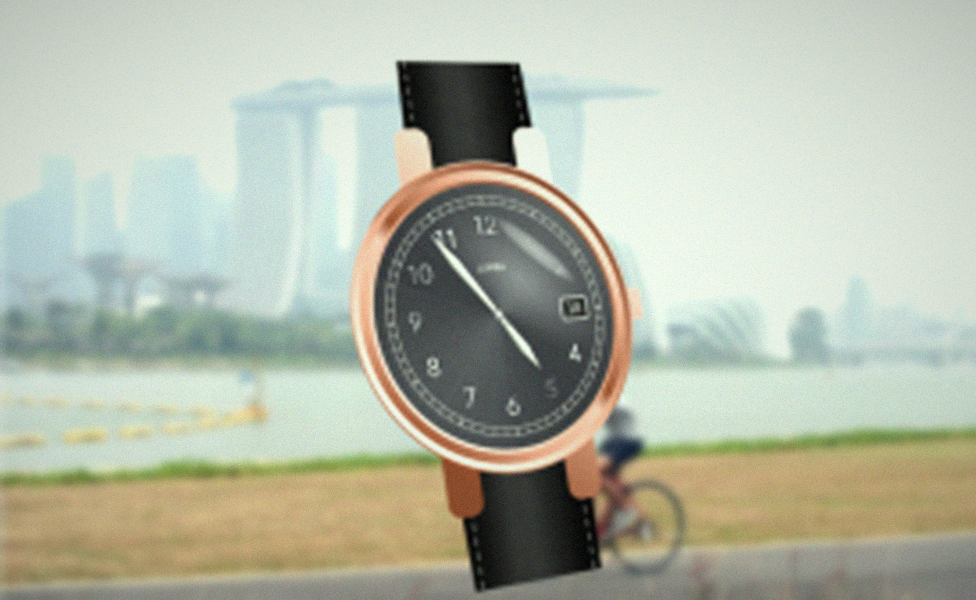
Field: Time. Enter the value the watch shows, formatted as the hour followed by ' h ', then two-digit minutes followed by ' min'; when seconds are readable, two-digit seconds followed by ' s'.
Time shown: 4 h 54 min
